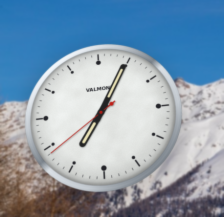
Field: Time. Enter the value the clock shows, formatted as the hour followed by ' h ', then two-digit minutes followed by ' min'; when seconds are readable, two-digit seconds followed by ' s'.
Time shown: 7 h 04 min 39 s
